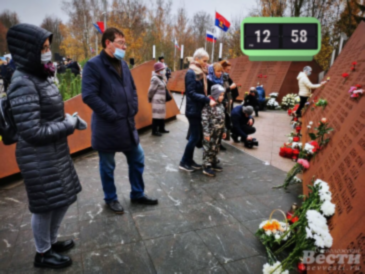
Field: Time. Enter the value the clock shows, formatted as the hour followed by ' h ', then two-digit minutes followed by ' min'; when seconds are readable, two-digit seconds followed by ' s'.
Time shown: 12 h 58 min
